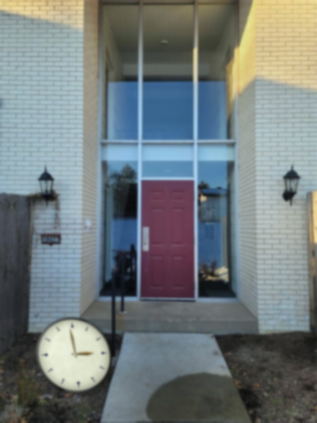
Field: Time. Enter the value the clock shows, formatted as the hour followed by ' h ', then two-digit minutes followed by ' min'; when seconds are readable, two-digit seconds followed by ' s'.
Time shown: 2 h 59 min
